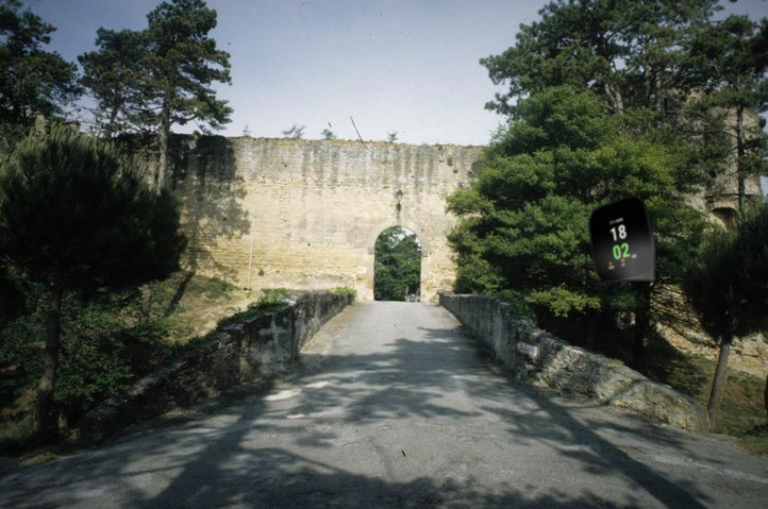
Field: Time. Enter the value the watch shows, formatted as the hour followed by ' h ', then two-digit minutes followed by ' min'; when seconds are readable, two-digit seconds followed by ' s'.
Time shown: 18 h 02 min
